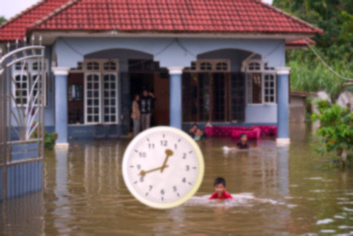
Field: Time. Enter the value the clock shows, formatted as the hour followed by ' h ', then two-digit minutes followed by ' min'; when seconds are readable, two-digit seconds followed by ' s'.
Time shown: 12 h 42 min
